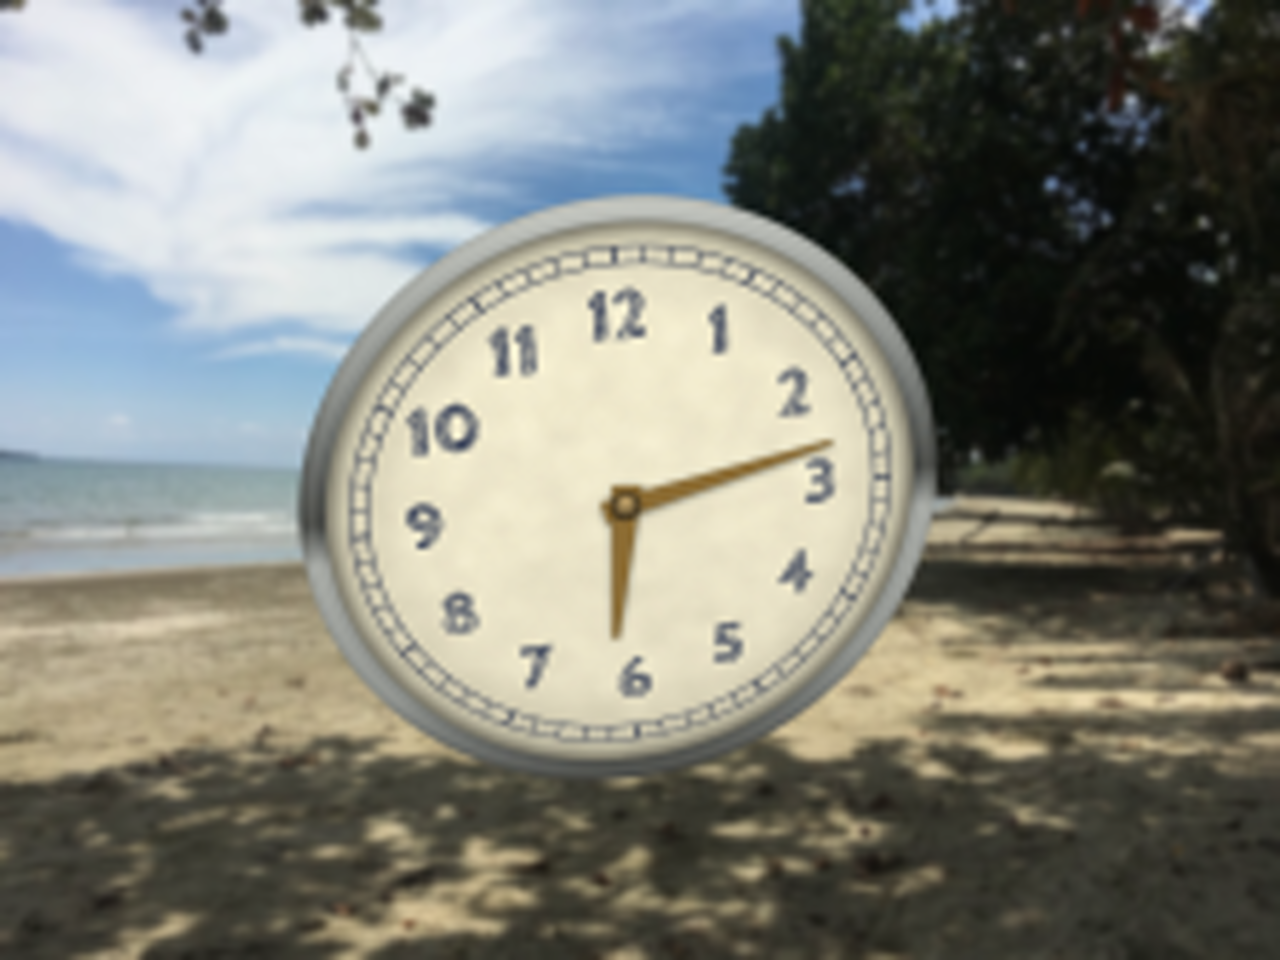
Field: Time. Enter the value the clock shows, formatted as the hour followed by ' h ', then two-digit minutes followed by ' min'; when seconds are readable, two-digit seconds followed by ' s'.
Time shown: 6 h 13 min
